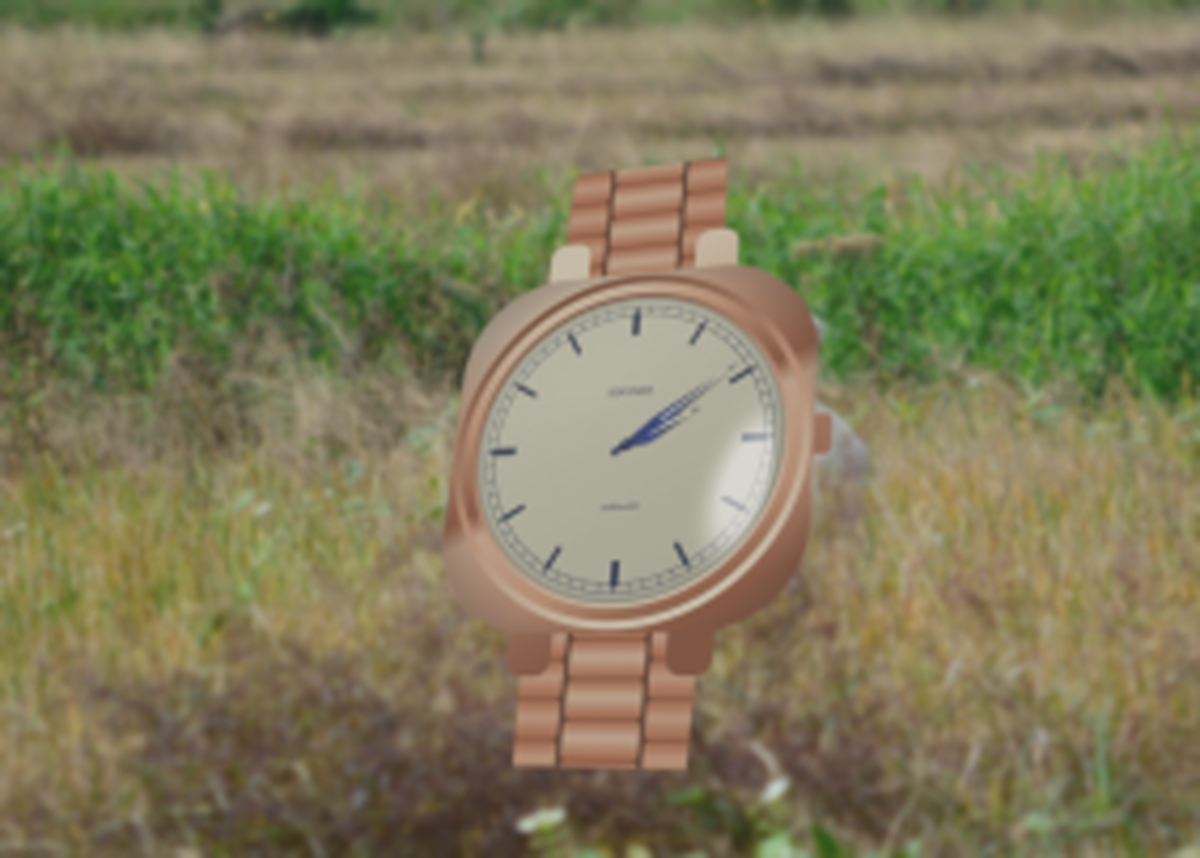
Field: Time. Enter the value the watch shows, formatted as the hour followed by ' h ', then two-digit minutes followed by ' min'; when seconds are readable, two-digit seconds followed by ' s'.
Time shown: 2 h 09 min
